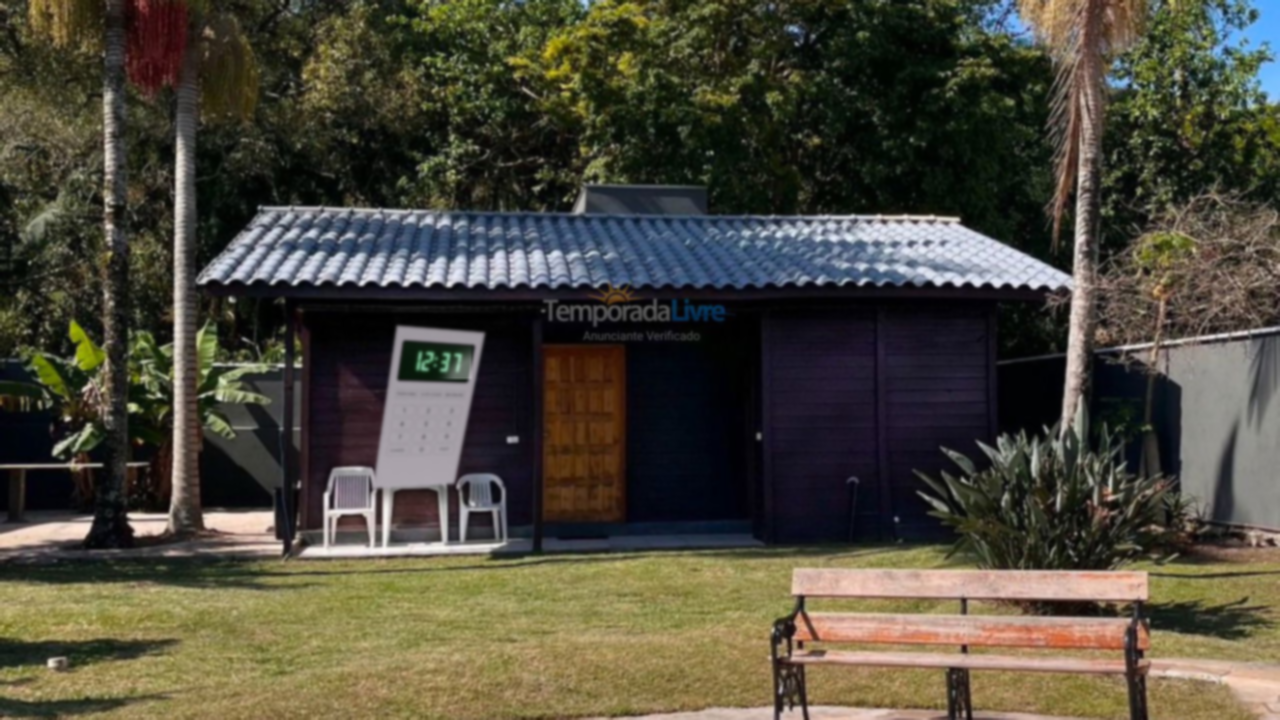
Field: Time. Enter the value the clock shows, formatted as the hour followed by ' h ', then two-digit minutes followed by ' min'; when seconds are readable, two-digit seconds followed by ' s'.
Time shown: 12 h 37 min
